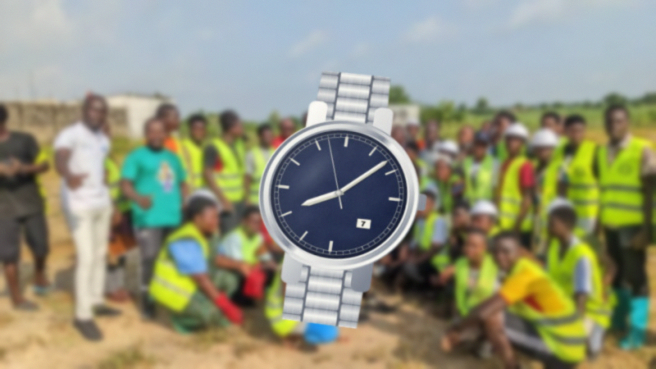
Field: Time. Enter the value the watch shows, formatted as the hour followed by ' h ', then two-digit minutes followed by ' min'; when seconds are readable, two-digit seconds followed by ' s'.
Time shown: 8 h 07 min 57 s
